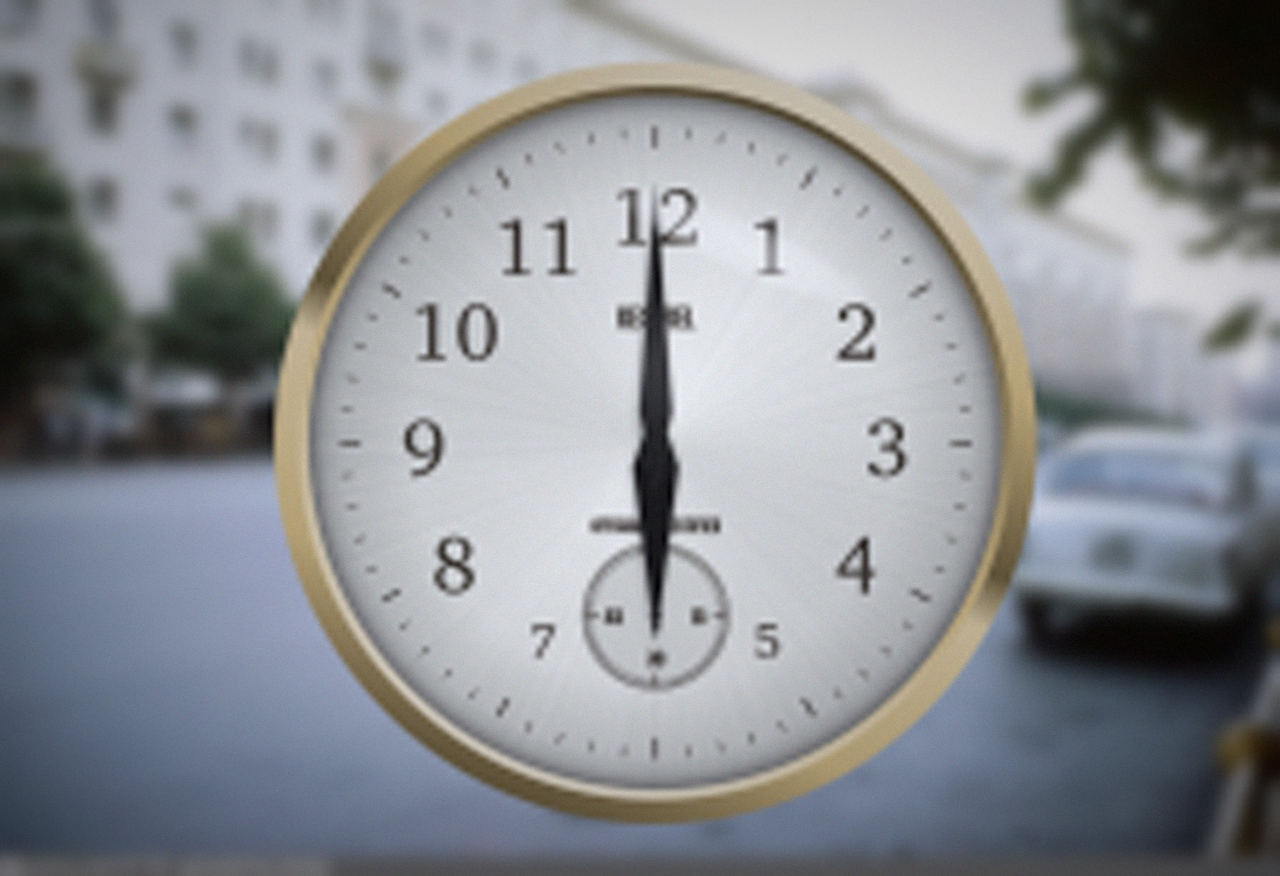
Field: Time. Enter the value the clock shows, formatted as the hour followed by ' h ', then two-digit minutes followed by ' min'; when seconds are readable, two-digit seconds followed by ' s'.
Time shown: 6 h 00 min
